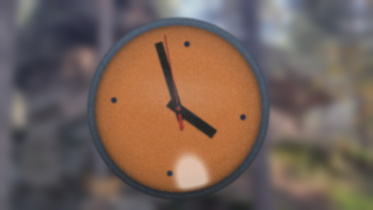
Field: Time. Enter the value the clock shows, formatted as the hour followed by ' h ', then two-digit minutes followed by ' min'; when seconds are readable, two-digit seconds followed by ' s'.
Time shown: 3 h 55 min 57 s
